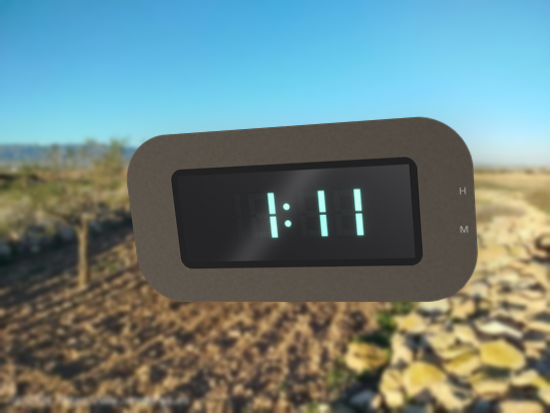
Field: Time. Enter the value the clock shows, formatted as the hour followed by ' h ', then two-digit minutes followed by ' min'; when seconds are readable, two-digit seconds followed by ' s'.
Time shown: 1 h 11 min
